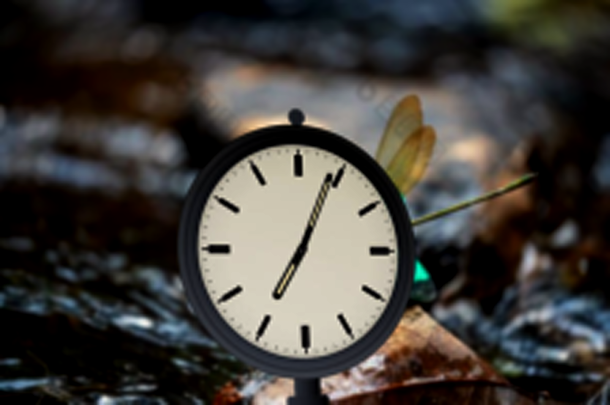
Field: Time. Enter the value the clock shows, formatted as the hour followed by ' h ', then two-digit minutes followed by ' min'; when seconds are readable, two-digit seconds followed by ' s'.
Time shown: 7 h 04 min
